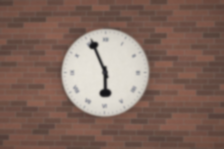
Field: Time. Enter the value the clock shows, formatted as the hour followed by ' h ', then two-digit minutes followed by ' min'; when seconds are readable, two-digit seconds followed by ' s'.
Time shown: 5 h 56 min
